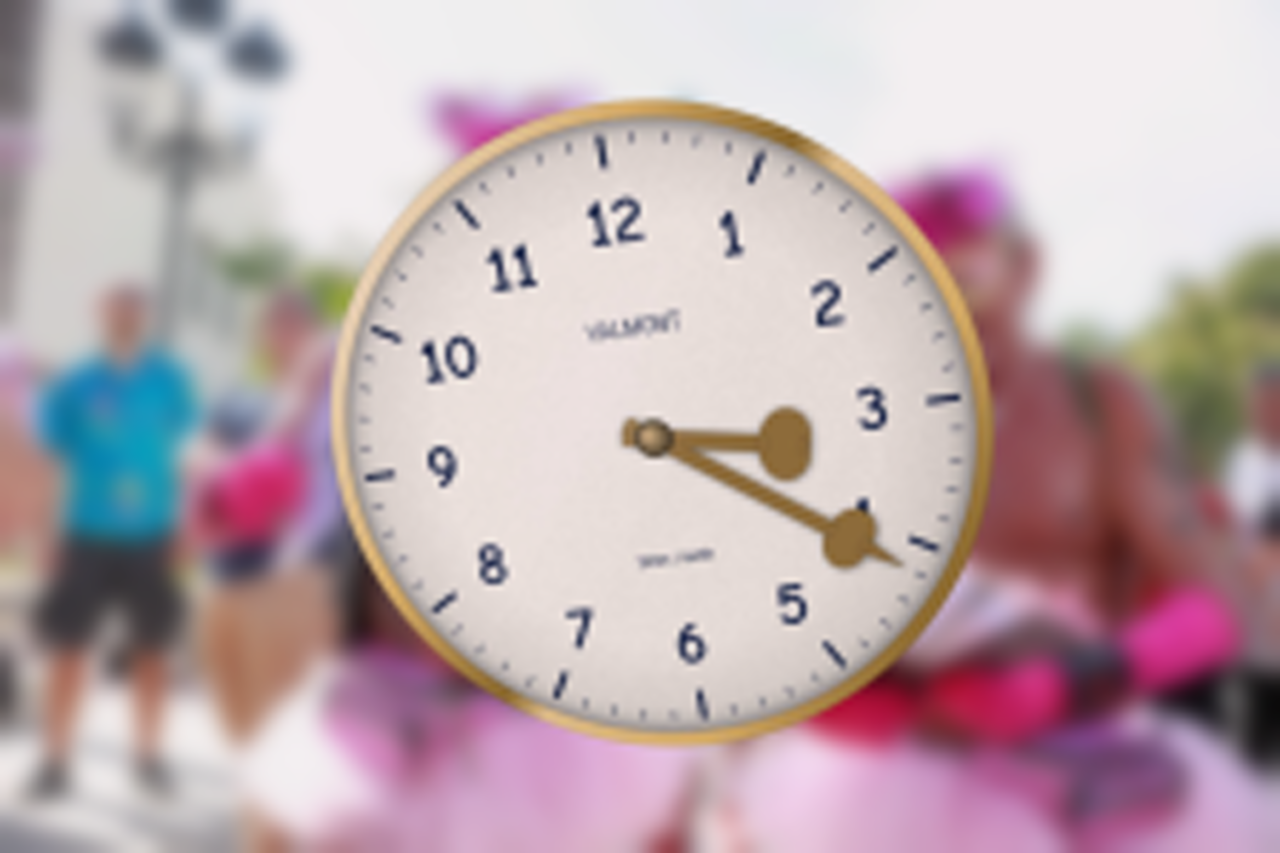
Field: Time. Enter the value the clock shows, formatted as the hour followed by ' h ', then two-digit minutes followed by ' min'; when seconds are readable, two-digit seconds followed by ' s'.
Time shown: 3 h 21 min
